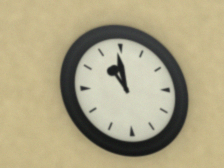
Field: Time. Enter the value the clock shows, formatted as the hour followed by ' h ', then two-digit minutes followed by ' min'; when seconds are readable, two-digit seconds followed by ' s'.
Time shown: 10 h 59 min
